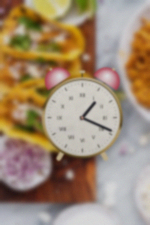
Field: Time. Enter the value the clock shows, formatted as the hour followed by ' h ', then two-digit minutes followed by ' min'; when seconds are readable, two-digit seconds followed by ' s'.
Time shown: 1 h 19 min
